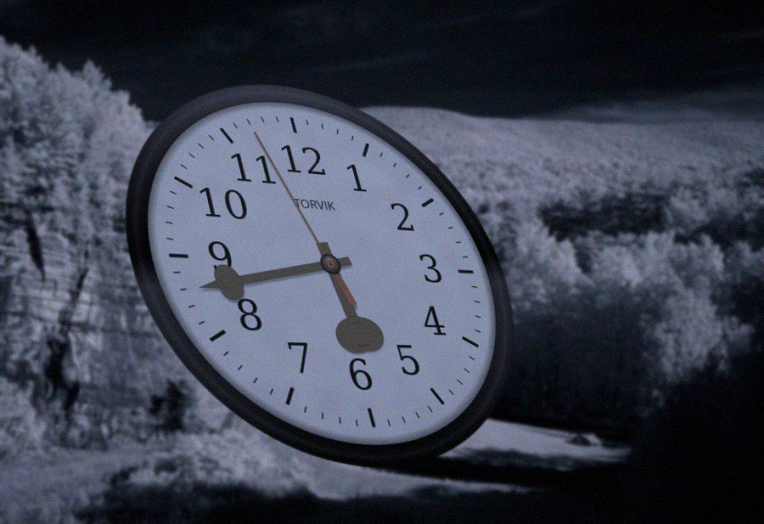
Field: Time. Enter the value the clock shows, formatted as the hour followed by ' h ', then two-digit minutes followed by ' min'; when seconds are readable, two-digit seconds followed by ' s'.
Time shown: 5 h 42 min 57 s
